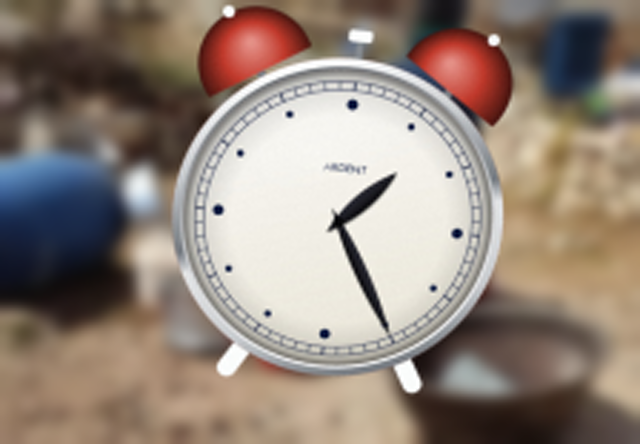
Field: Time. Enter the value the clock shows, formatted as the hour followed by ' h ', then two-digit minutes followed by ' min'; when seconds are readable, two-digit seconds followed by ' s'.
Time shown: 1 h 25 min
